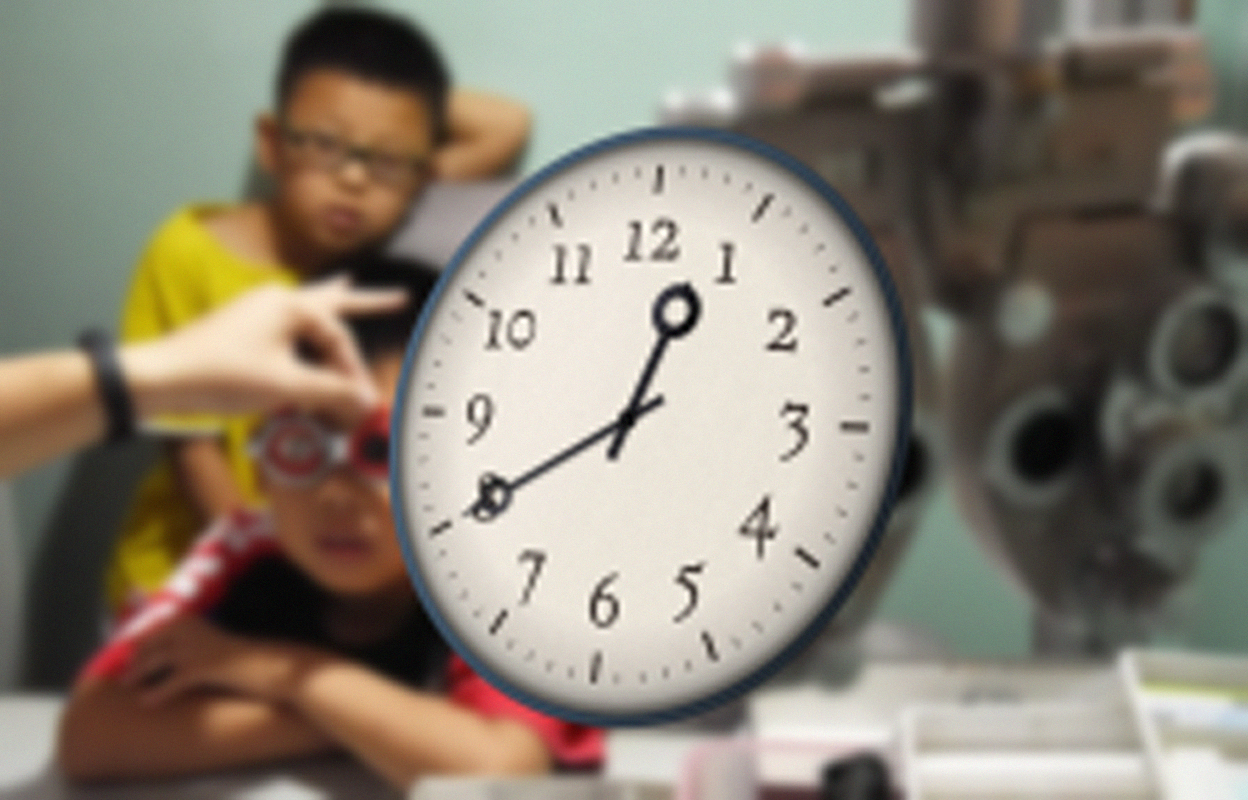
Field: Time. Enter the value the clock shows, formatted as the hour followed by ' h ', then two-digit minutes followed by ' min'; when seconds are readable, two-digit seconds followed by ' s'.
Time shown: 12 h 40 min
